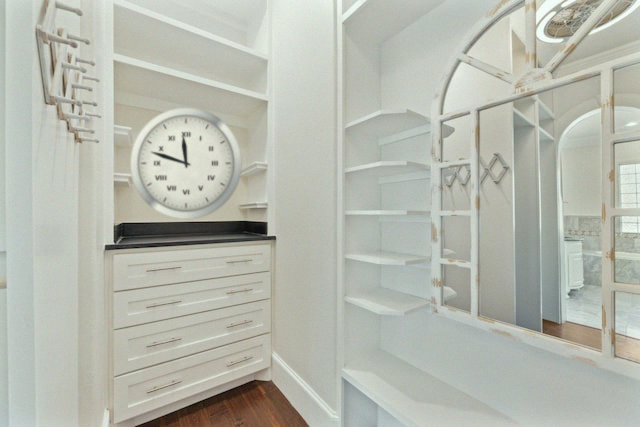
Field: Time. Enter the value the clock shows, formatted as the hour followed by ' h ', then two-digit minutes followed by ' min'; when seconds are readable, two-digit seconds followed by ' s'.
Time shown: 11 h 48 min
